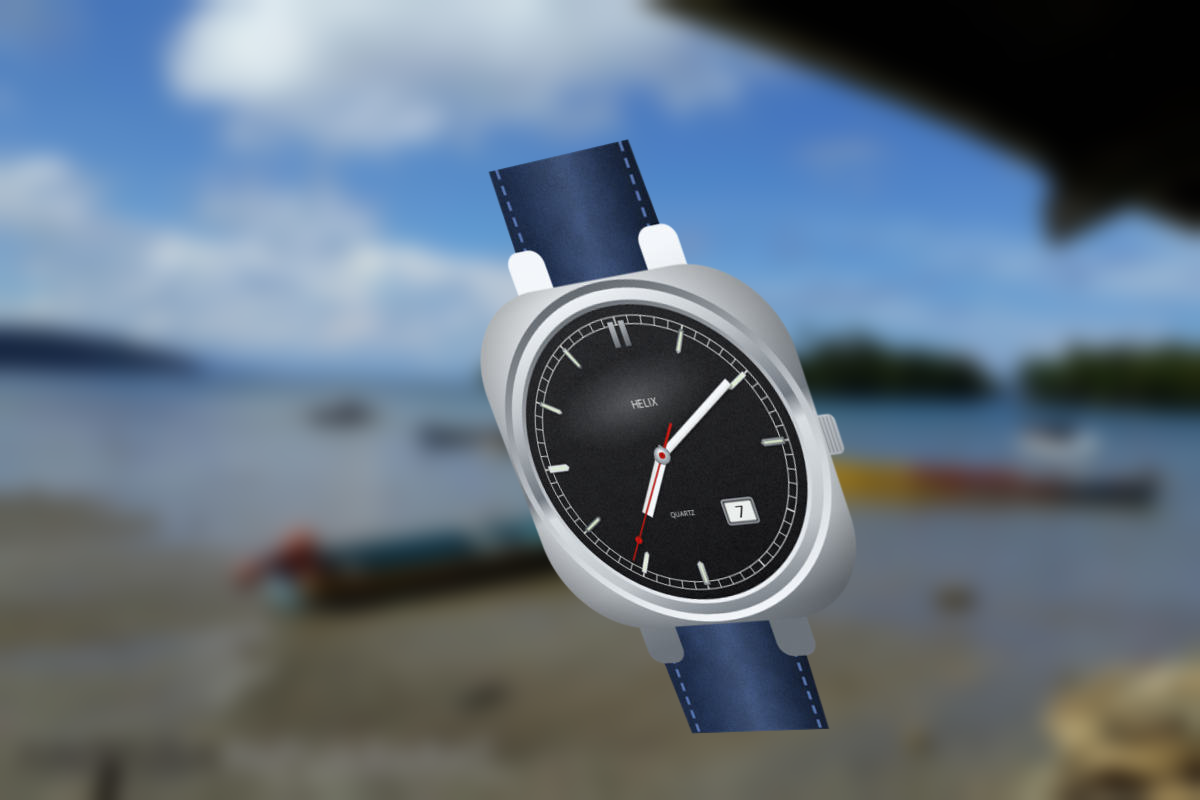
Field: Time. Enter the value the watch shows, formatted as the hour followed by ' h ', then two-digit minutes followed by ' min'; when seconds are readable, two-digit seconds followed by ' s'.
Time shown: 7 h 09 min 36 s
